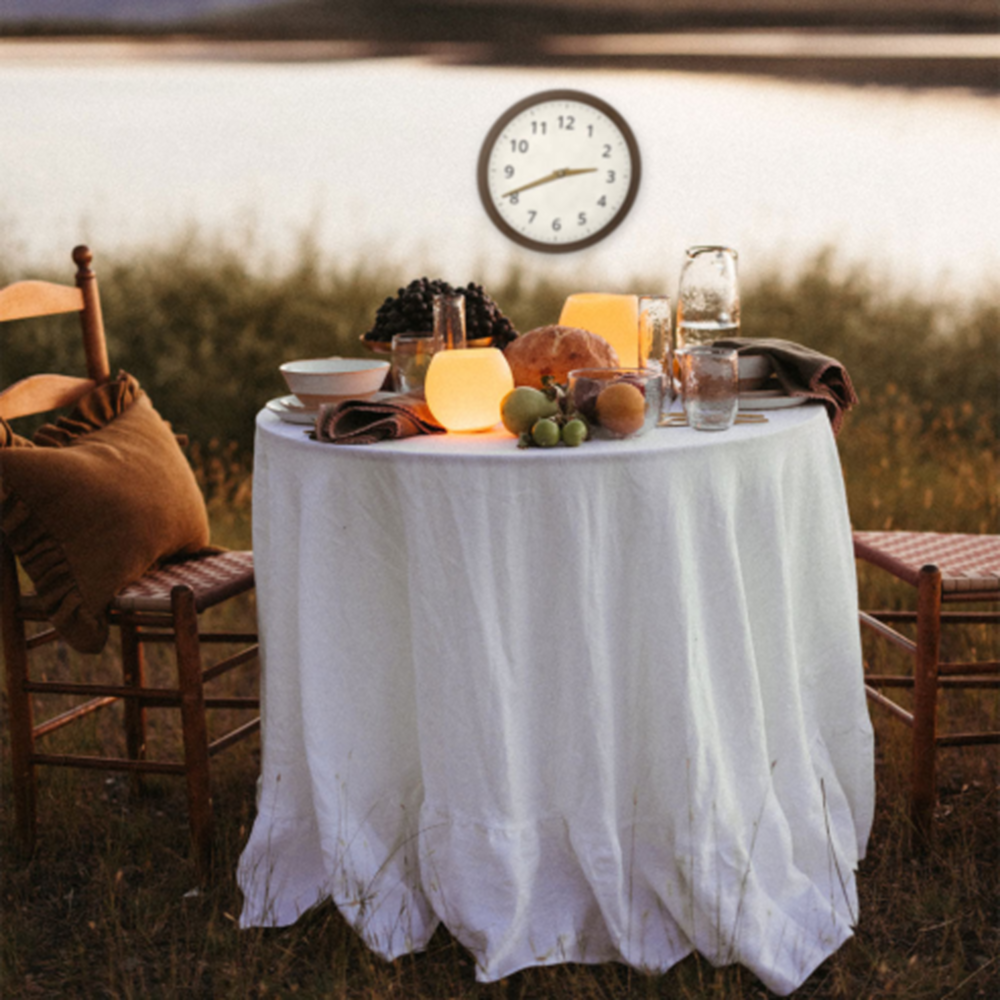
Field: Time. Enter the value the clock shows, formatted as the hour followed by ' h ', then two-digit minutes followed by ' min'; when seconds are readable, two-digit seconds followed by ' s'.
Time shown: 2 h 41 min
